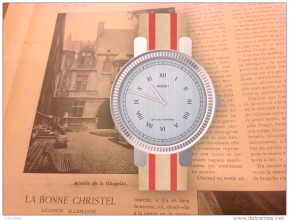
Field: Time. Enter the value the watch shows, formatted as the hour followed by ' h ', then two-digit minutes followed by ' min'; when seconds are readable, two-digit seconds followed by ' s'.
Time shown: 10 h 48 min
